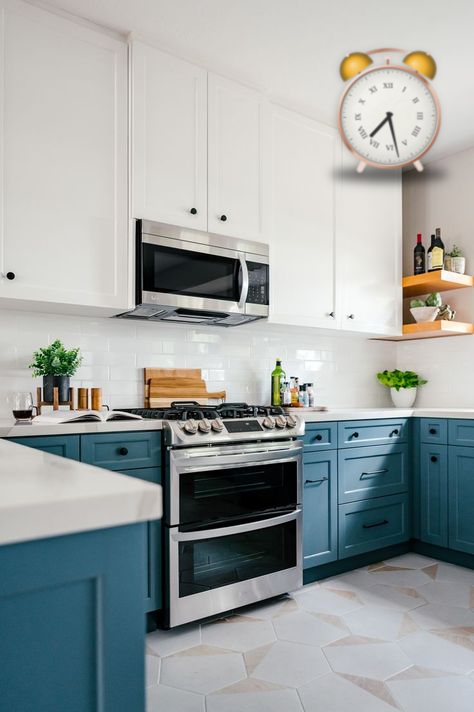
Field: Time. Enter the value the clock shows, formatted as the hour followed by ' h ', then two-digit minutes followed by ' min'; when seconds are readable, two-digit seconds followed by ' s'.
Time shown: 7 h 28 min
